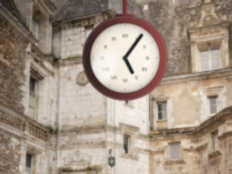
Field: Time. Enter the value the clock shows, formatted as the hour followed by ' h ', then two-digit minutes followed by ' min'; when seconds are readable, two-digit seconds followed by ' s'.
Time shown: 5 h 06 min
